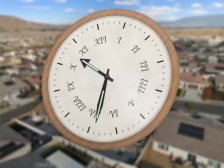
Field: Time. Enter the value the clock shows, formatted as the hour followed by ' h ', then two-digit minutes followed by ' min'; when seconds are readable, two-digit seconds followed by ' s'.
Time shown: 10 h 34 min
